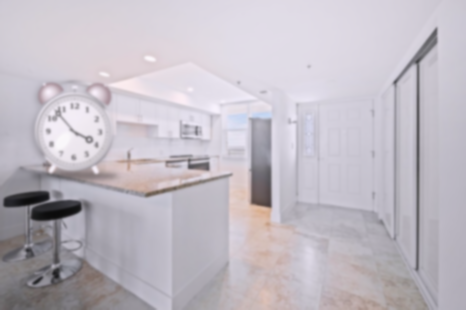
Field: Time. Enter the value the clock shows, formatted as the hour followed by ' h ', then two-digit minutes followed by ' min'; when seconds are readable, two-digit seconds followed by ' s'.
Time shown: 3 h 53 min
